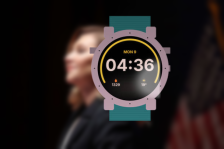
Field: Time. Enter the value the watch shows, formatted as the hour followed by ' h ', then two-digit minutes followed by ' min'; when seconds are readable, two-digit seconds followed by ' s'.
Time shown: 4 h 36 min
